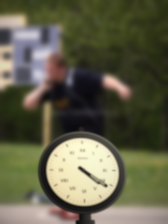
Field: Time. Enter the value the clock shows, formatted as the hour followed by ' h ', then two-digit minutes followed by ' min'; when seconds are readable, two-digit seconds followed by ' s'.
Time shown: 4 h 21 min
